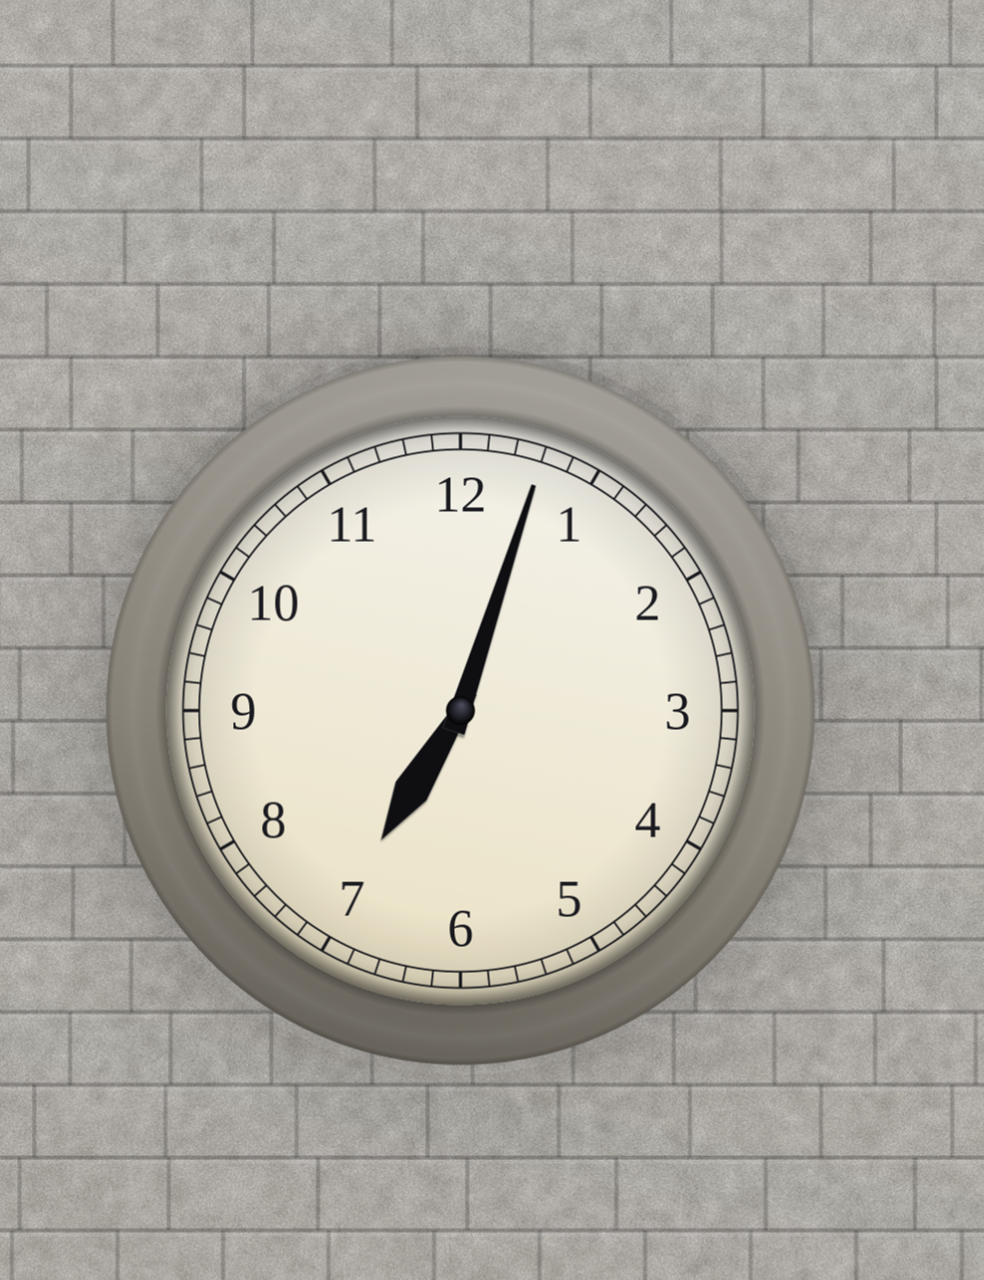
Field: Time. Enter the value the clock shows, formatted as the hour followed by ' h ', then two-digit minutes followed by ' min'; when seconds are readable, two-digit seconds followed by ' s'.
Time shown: 7 h 03 min
